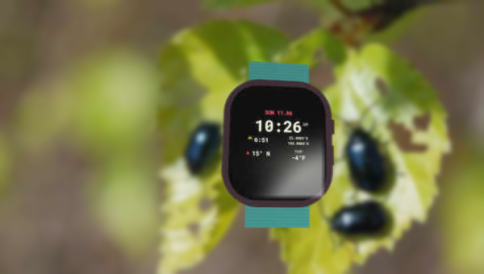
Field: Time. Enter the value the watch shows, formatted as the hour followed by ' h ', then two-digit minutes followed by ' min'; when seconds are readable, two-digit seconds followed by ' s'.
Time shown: 10 h 26 min
